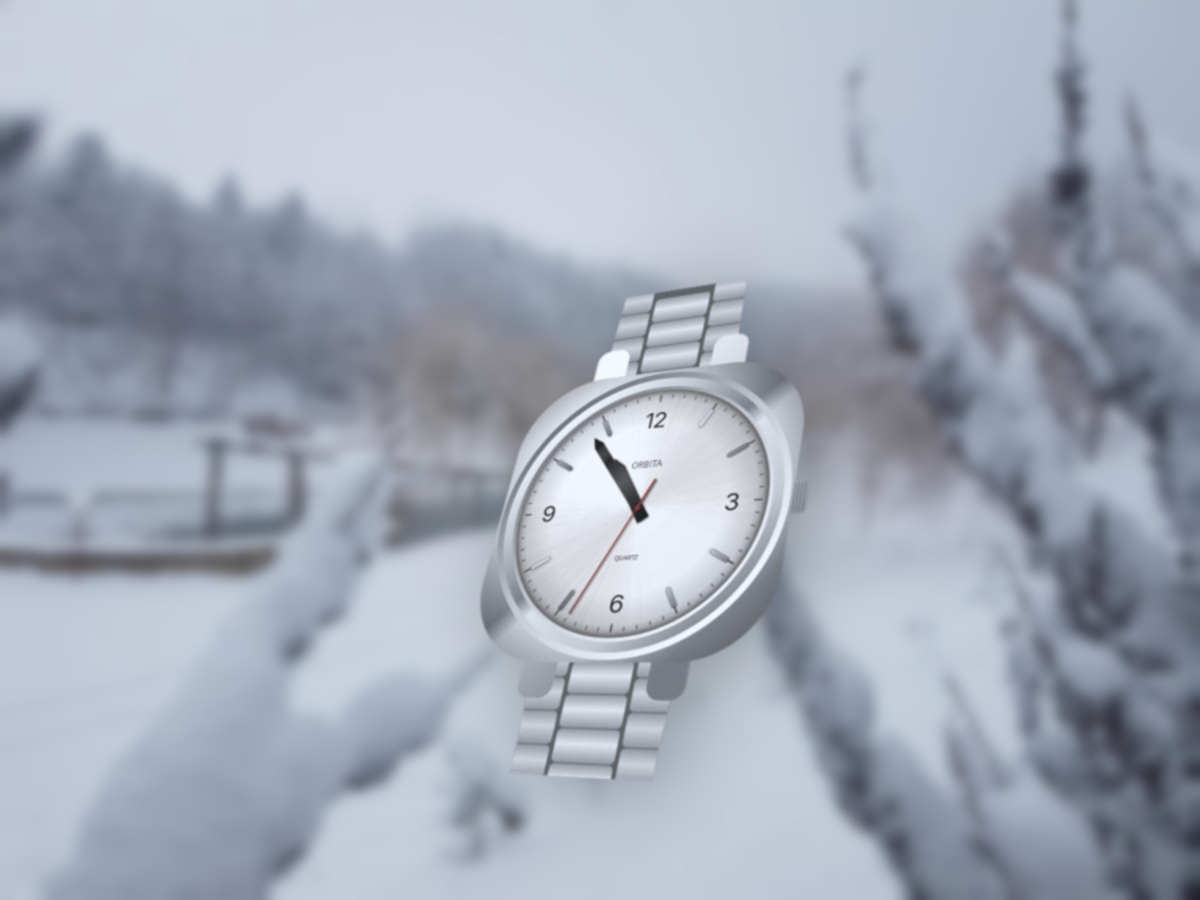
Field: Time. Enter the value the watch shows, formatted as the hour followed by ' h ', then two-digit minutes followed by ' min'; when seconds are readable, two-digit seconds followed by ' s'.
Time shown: 10 h 53 min 34 s
